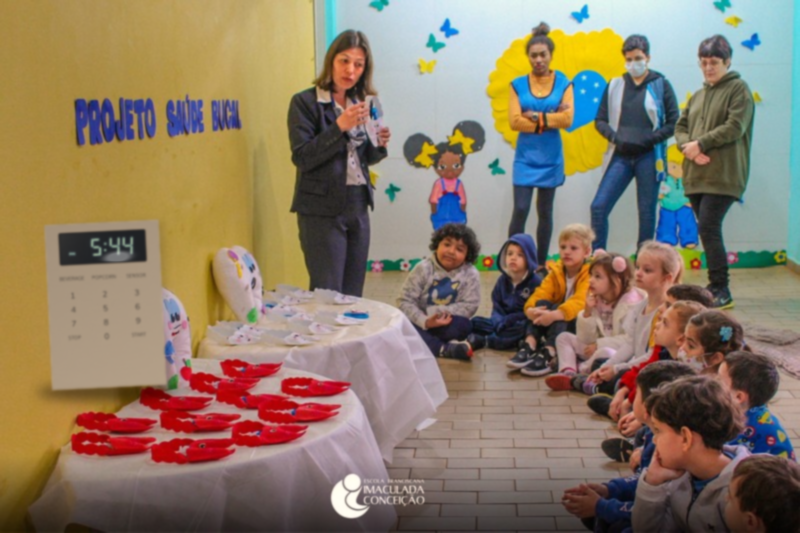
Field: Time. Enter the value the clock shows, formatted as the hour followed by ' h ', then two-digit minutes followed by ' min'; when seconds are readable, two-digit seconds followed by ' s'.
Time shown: 5 h 44 min
